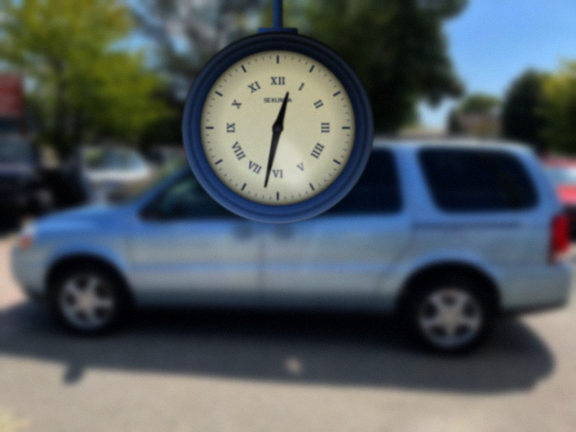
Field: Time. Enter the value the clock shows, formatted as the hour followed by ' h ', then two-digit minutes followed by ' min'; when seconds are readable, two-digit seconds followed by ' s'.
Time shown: 12 h 32 min
